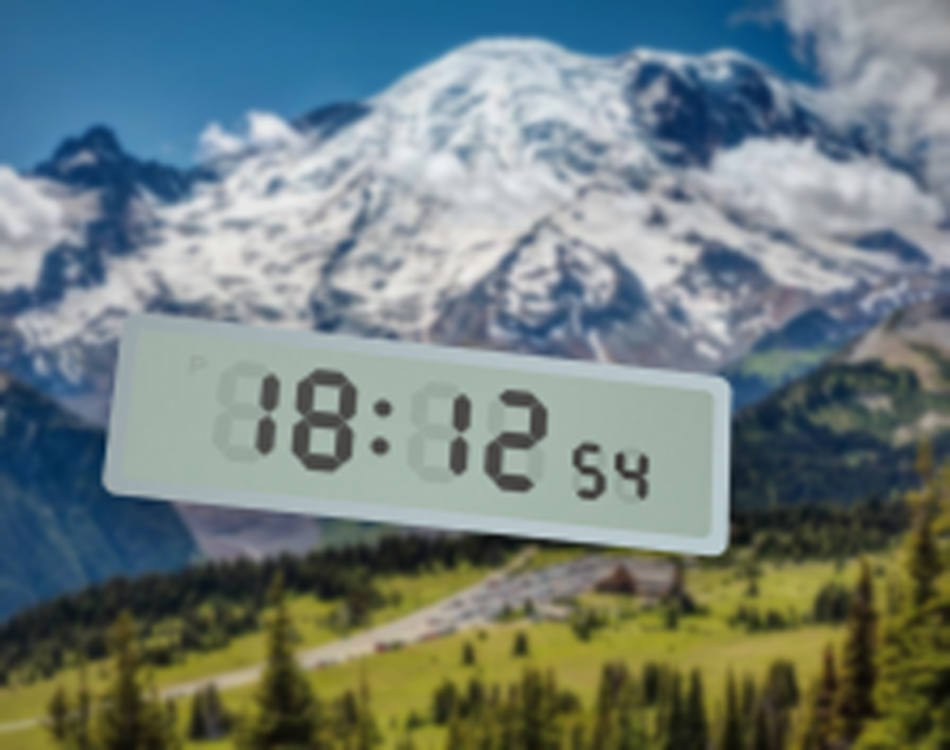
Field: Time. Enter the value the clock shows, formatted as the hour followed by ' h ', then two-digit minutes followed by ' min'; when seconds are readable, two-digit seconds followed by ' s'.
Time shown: 18 h 12 min 54 s
